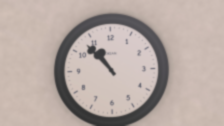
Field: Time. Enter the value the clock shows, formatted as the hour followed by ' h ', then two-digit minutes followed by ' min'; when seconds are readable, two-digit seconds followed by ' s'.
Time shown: 10 h 53 min
